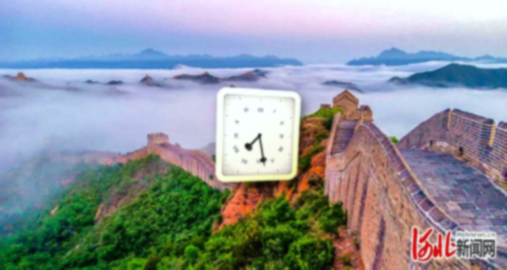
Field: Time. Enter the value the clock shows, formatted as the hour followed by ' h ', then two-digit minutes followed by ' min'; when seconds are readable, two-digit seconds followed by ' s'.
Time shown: 7 h 28 min
